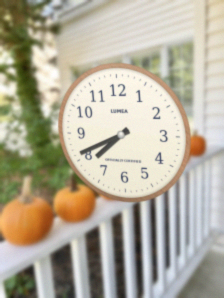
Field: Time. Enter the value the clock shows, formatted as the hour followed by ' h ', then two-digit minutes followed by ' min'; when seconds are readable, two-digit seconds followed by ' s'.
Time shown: 7 h 41 min
